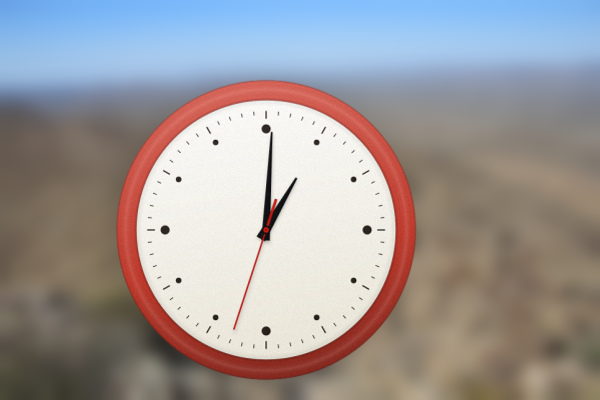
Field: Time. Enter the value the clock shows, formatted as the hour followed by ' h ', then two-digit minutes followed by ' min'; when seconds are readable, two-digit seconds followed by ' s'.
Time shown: 1 h 00 min 33 s
